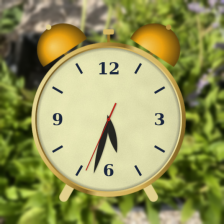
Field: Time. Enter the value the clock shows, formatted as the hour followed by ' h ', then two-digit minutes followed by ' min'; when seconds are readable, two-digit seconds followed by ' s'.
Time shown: 5 h 32 min 34 s
